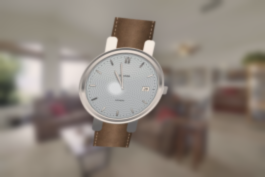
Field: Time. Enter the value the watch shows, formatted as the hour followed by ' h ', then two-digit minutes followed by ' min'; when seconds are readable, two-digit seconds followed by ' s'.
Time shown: 10 h 58 min
